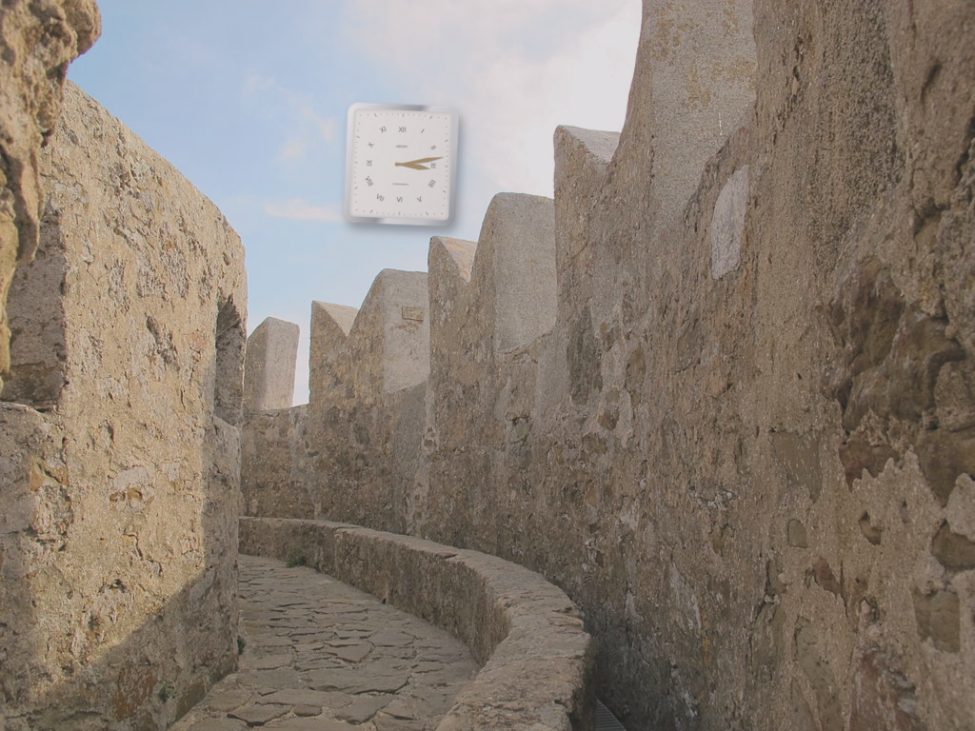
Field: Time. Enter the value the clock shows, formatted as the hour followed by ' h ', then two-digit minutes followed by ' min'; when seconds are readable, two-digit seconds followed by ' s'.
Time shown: 3 h 13 min
